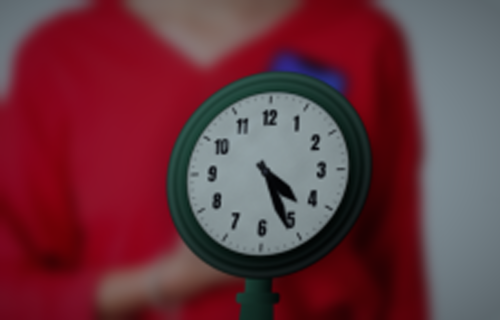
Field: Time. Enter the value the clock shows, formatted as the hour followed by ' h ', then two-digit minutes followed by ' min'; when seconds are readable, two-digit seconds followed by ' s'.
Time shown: 4 h 26 min
